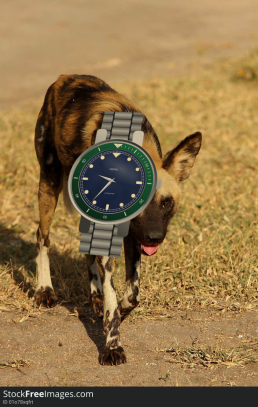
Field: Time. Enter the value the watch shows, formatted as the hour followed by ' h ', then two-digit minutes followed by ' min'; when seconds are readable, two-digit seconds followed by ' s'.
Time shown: 9 h 36 min
